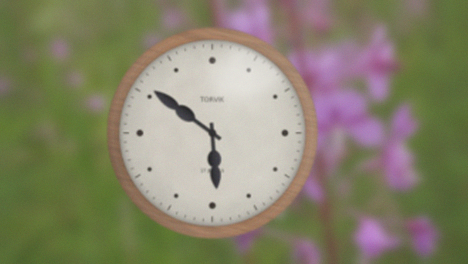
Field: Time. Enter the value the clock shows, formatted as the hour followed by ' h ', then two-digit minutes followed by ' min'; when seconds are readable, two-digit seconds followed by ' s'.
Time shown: 5 h 51 min
